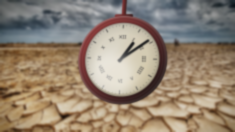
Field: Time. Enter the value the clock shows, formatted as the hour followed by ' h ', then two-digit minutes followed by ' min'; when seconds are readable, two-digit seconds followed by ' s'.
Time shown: 1 h 09 min
